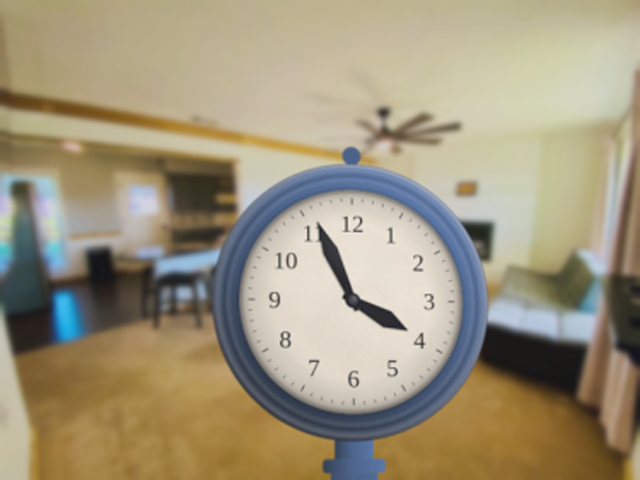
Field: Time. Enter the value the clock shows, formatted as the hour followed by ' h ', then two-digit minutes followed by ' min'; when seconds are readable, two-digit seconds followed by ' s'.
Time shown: 3 h 56 min
